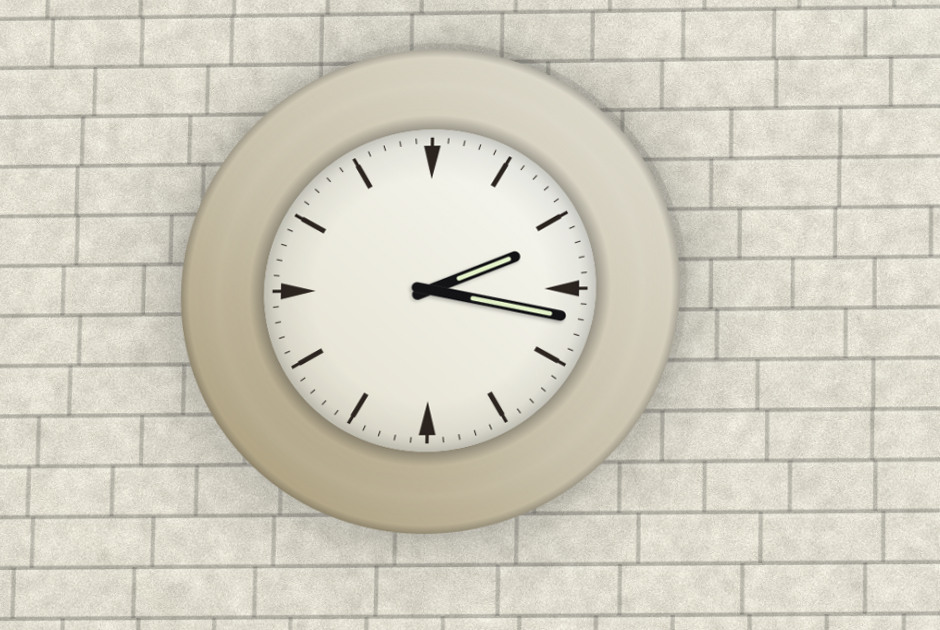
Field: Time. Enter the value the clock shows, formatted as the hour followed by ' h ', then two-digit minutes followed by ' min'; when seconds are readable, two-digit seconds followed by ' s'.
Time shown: 2 h 17 min
